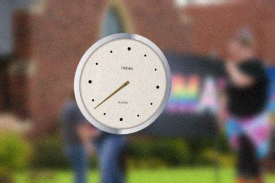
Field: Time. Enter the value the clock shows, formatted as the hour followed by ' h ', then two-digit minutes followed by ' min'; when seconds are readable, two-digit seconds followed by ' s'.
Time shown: 7 h 38 min
